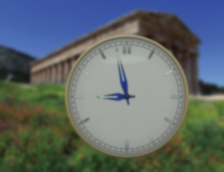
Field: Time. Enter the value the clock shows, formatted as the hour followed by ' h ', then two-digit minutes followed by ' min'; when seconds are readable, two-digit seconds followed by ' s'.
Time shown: 8 h 58 min
